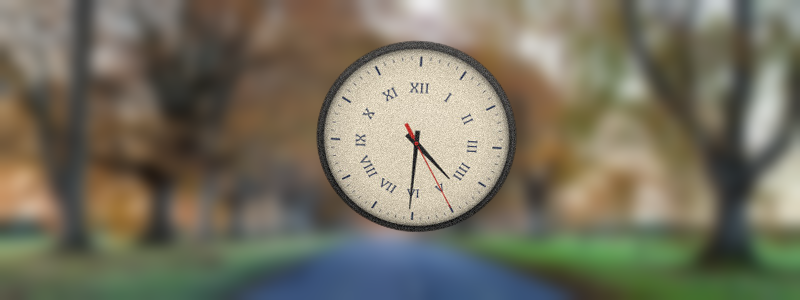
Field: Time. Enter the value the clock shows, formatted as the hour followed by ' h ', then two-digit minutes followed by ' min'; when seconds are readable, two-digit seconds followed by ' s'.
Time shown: 4 h 30 min 25 s
